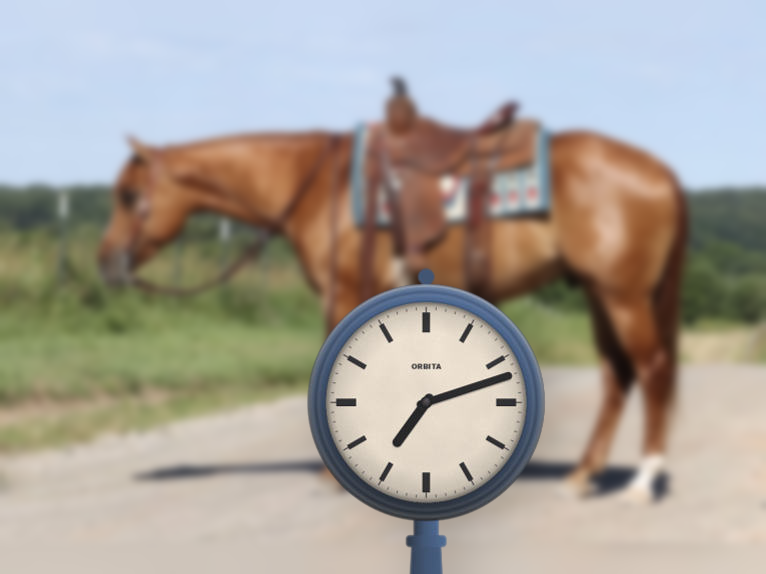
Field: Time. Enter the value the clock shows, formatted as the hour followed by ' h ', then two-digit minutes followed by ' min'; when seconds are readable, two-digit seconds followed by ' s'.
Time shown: 7 h 12 min
